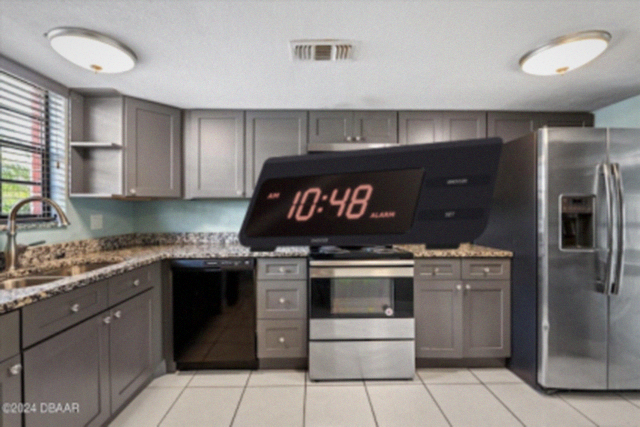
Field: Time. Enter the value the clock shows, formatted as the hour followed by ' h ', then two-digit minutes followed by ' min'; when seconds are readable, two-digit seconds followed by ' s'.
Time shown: 10 h 48 min
